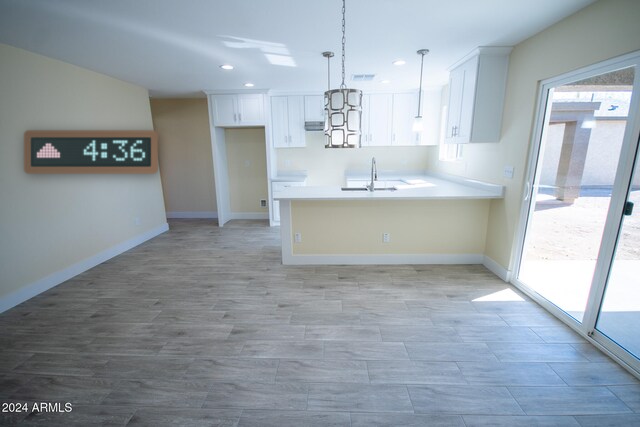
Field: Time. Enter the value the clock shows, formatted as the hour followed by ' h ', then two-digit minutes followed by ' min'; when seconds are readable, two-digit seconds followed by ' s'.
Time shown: 4 h 36 min
